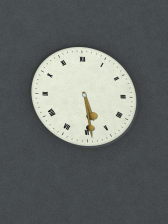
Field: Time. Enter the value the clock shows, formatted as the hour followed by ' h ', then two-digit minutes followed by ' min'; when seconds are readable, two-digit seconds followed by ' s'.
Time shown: 5 h 29 min
